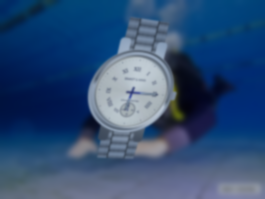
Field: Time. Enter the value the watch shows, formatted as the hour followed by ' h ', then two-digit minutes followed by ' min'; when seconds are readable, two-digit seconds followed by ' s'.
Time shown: 6 h 15 min
